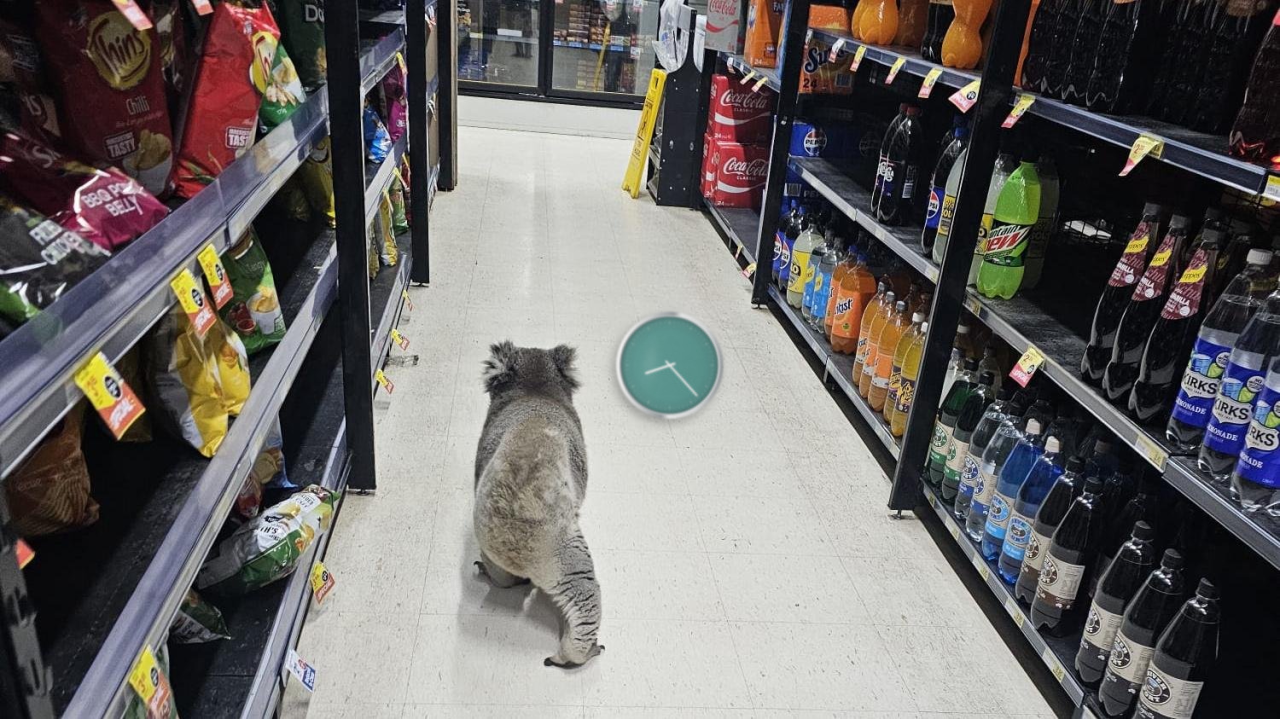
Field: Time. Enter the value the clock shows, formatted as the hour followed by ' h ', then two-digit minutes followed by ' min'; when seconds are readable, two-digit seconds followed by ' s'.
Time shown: 8 h 23 min
